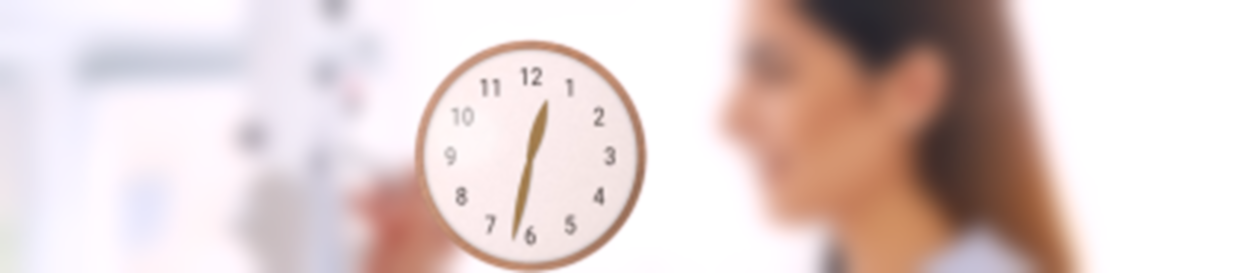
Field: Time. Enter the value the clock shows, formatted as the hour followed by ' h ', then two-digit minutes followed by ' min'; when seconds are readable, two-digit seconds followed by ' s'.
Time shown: 12 h 32 min
